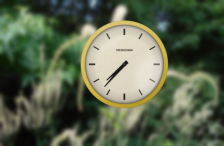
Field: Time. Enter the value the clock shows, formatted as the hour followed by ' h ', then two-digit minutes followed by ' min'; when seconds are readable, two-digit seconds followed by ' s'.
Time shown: 7 h 37 min
